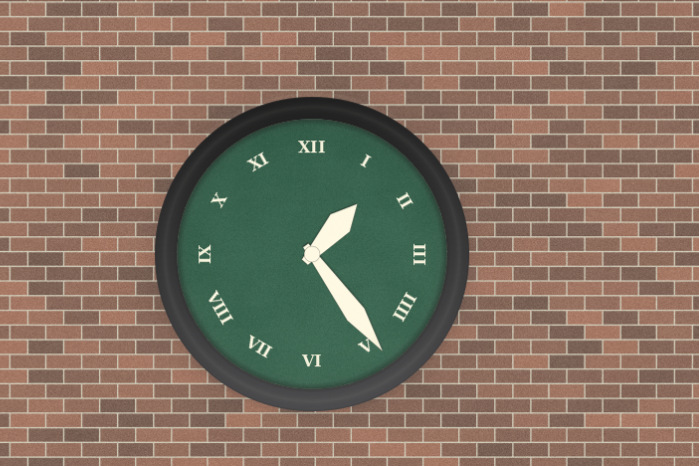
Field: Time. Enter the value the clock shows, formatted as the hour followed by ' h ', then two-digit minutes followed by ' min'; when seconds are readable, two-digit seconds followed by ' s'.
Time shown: 1 h 24 min
